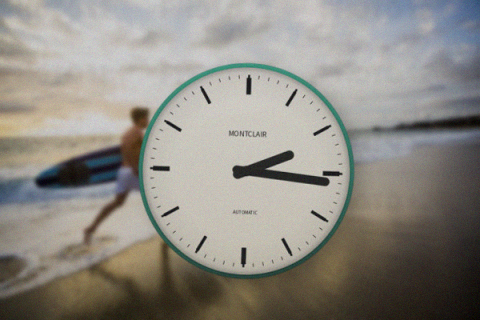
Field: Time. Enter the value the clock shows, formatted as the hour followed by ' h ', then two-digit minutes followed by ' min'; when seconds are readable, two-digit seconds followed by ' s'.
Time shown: 2 h 16 min
